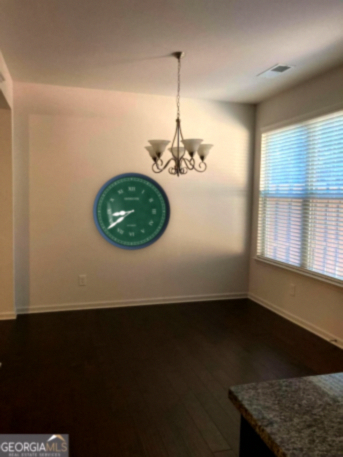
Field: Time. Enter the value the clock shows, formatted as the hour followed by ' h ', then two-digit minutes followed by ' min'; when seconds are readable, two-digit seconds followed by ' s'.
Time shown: 8 h 39 min
